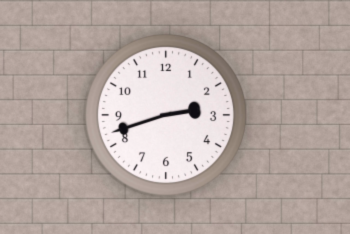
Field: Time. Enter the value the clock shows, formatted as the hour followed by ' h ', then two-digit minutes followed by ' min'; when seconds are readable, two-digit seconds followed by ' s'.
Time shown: 2 h 42 min
